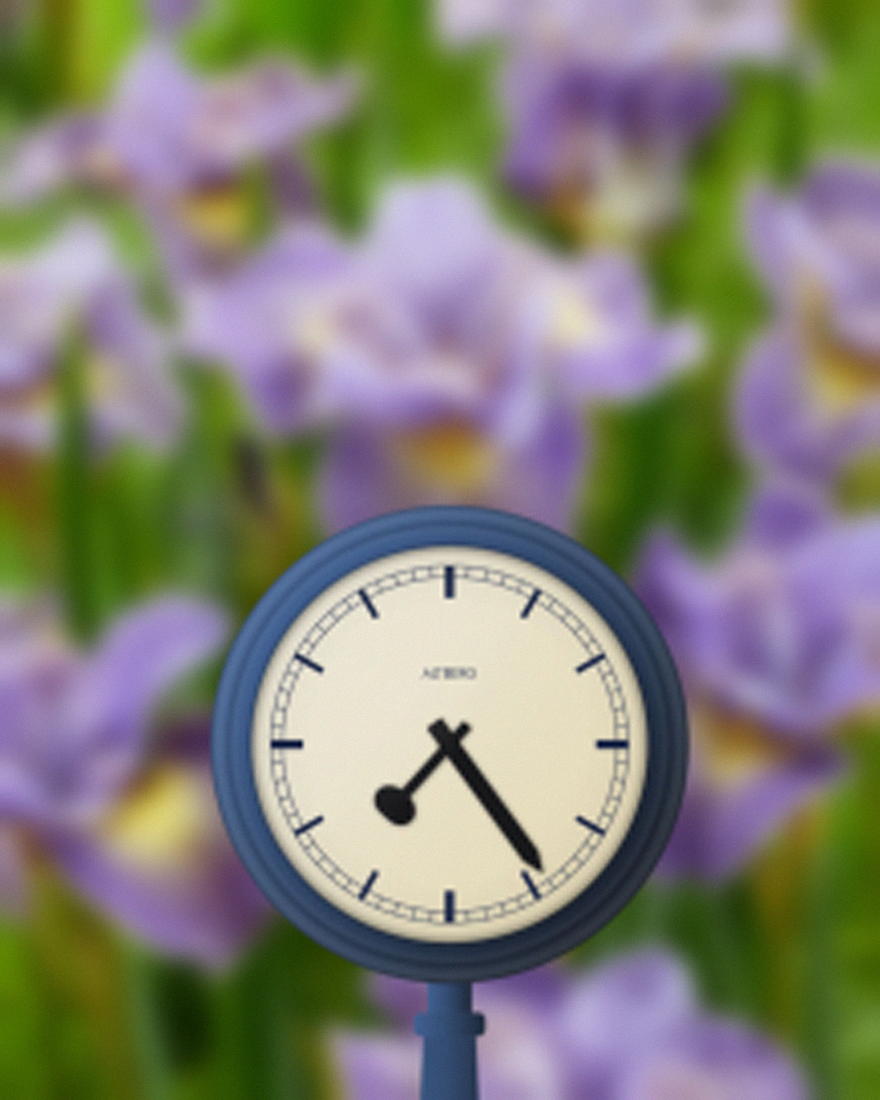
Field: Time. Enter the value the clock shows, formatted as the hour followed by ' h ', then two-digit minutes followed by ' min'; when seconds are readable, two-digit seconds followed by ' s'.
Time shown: 7 h 24 min
